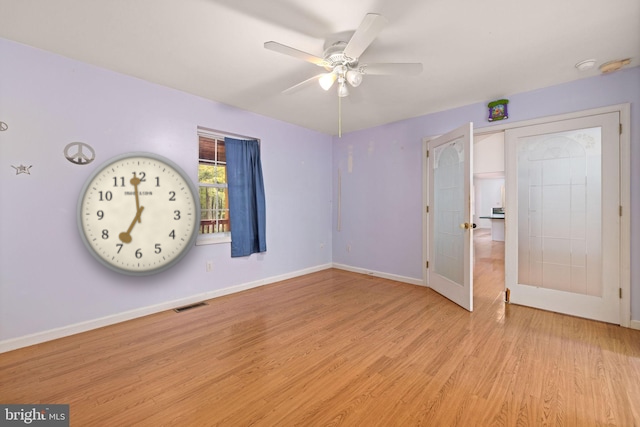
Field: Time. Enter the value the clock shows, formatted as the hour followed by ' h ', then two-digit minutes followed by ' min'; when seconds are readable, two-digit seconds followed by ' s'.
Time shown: 6 h 59 min
